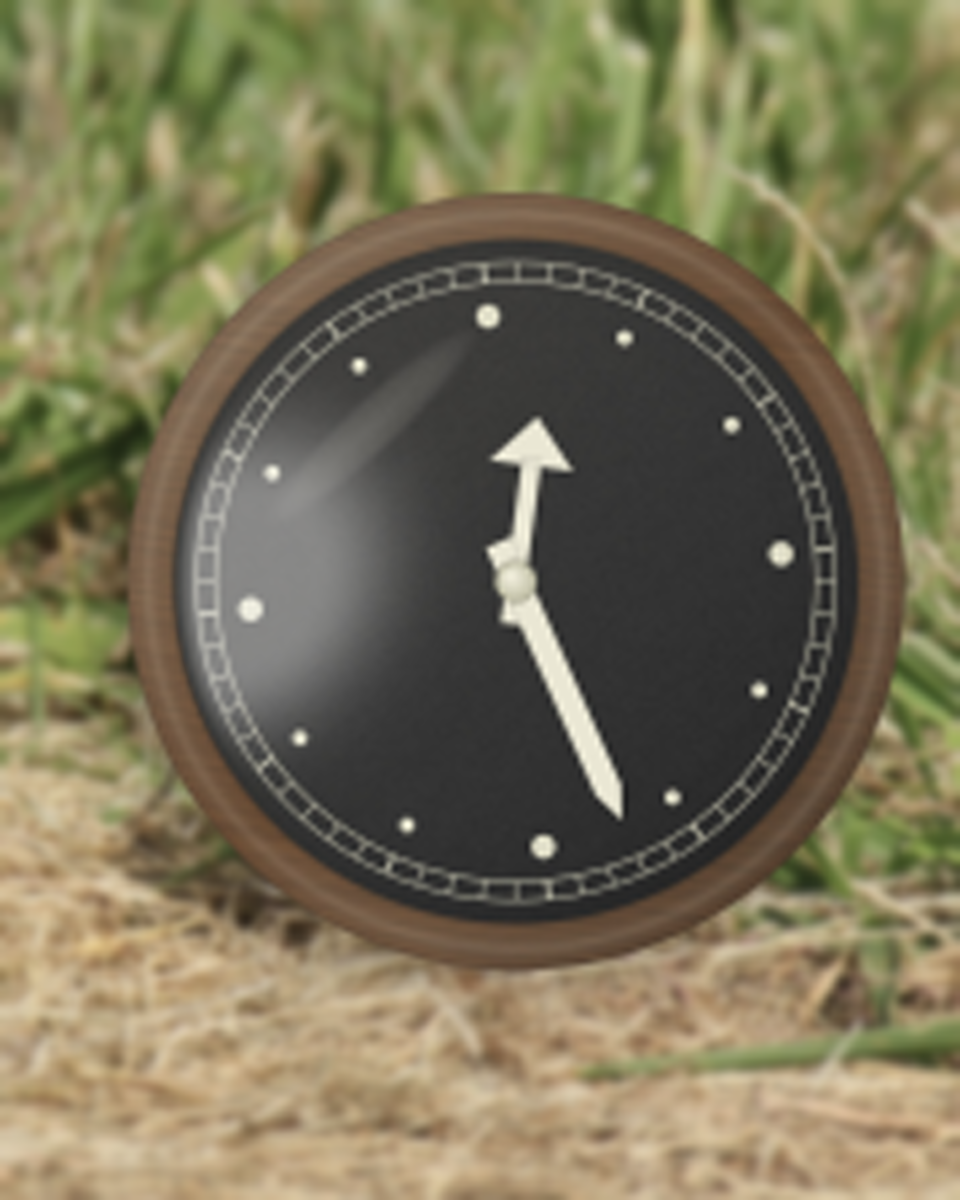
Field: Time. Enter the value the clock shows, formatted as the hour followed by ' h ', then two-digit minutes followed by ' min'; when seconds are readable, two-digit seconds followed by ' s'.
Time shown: 12 h 27 min
